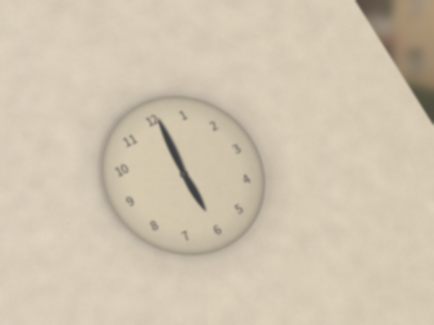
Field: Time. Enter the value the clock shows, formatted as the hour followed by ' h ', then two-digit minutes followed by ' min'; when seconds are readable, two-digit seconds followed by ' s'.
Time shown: 6 h 01 min
